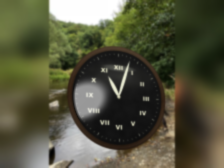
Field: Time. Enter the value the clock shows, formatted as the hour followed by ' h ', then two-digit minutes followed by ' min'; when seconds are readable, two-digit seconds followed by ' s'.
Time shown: 11 h 03 min
